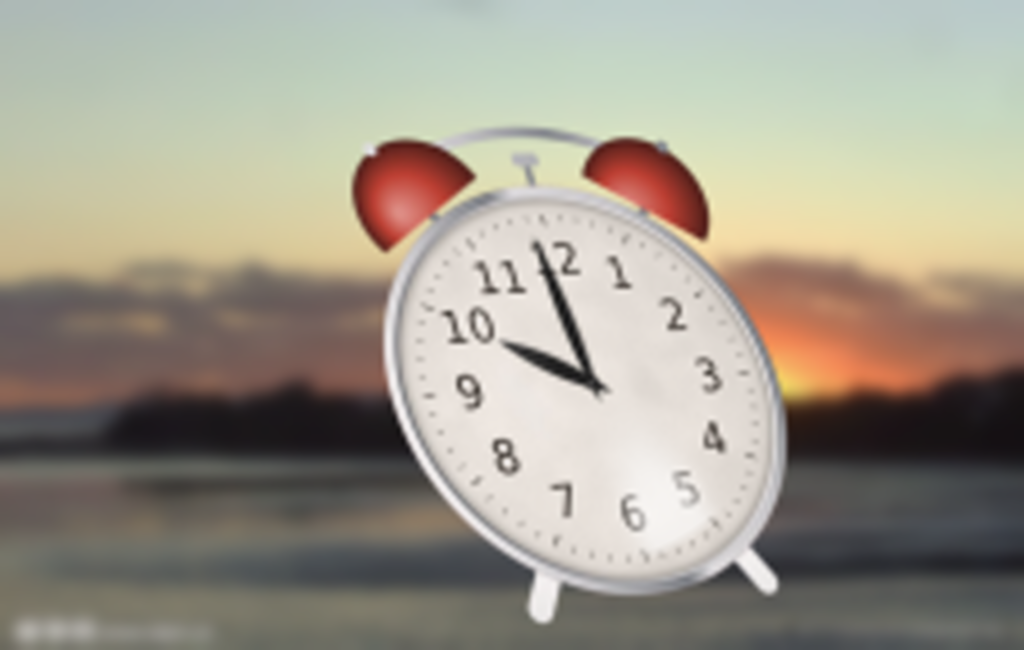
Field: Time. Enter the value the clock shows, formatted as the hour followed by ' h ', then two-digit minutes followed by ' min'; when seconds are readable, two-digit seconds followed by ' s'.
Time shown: 9 h 59 min
